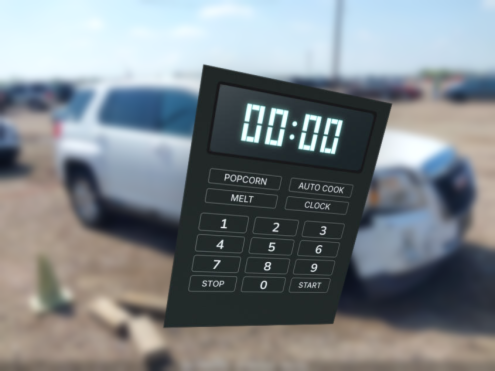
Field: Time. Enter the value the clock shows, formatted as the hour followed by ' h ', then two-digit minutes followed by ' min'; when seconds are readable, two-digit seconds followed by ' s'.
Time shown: 0 h 00 min
